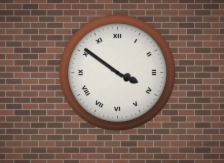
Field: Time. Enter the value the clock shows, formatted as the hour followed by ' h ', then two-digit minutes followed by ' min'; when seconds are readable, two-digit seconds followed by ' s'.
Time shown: 3 h 51 min
